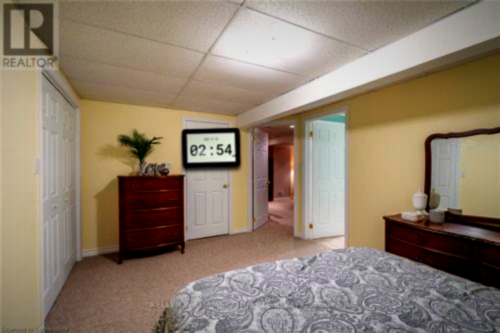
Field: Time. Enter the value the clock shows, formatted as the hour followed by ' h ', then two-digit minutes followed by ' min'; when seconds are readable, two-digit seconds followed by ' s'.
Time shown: 2 h 54 min
